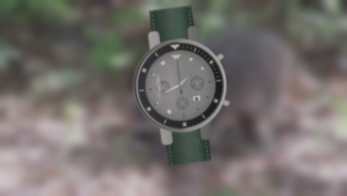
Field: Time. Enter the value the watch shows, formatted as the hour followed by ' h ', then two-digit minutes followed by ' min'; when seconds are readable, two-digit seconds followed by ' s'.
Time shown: 1 h 42 min
